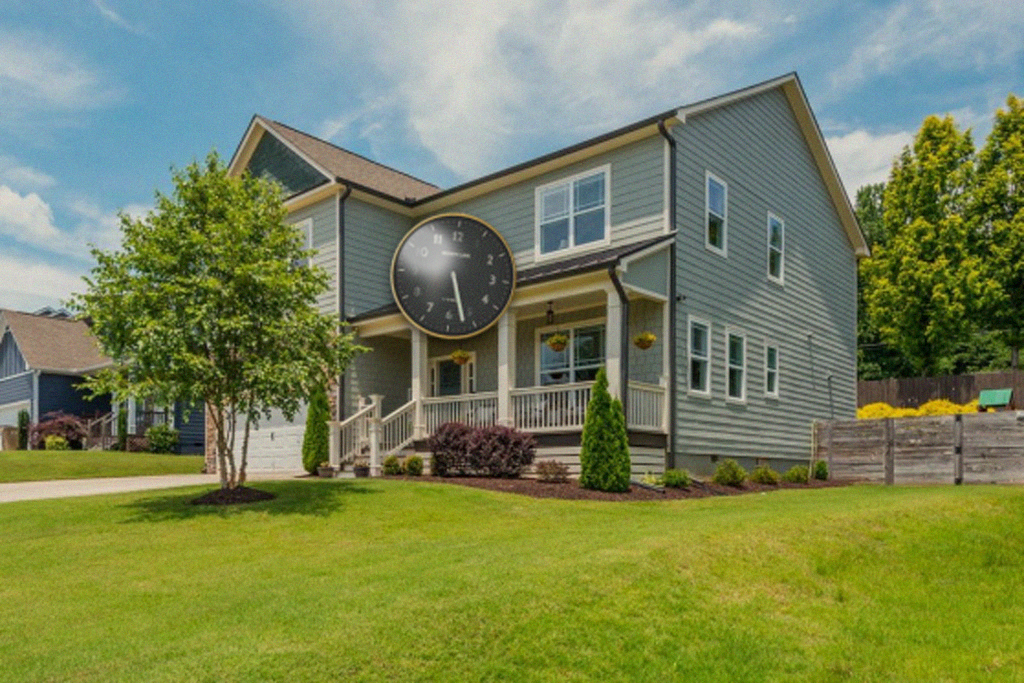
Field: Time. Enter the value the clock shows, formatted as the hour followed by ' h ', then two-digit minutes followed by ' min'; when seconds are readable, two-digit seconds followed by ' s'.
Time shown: 5 h 27 min
